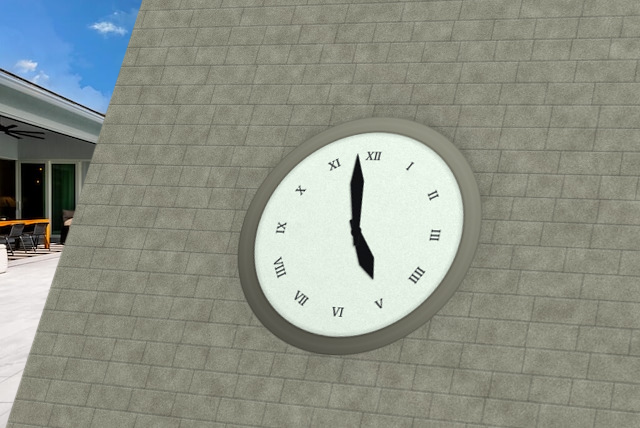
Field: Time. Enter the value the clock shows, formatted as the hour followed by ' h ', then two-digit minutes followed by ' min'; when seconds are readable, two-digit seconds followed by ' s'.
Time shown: 4 h 58 min
